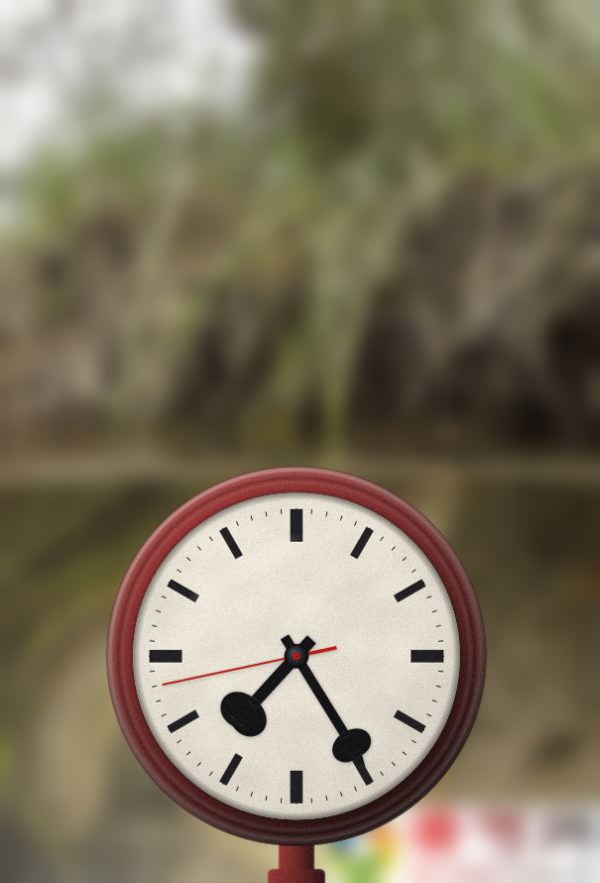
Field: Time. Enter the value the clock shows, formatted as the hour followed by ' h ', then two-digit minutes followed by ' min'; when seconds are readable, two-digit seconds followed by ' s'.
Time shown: 7 h 24 min 43 s
